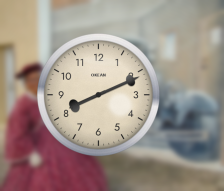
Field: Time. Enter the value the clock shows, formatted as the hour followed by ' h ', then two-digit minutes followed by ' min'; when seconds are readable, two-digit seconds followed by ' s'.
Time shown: 8 h 11 min
